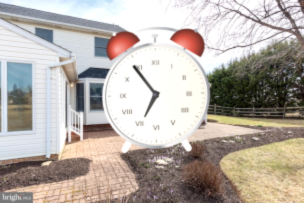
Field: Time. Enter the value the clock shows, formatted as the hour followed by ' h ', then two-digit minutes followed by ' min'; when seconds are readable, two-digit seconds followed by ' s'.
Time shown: 6 h 54 min
